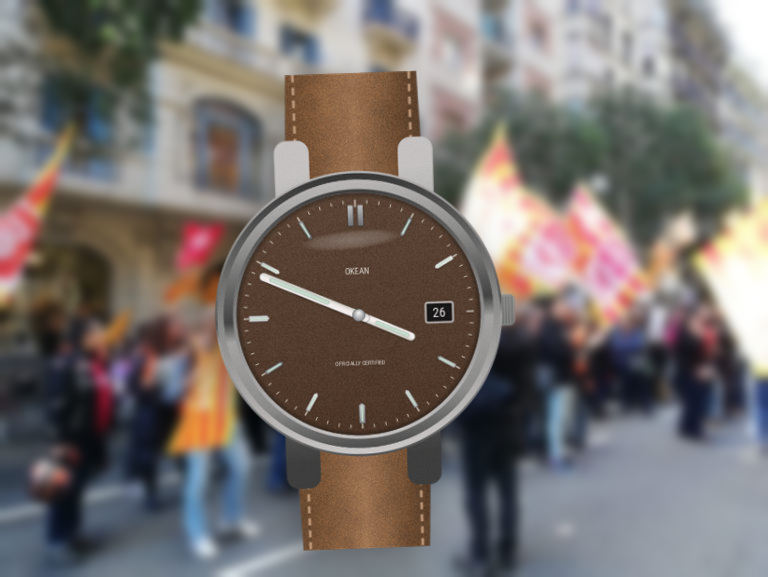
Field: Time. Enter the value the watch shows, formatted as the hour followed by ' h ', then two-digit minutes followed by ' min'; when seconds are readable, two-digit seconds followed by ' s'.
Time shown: 3 h 49 min
